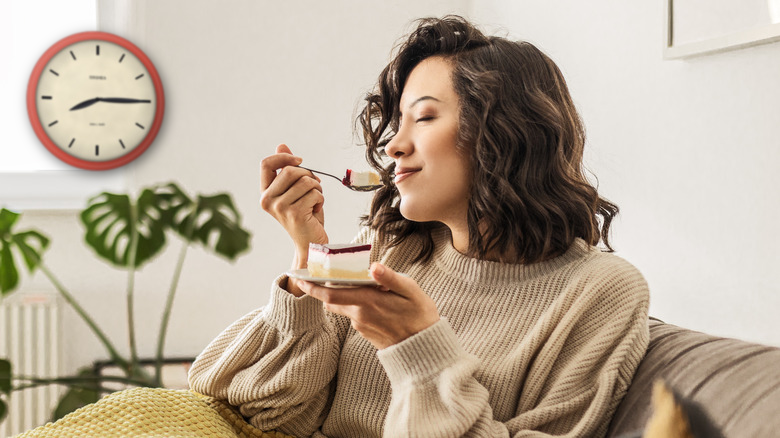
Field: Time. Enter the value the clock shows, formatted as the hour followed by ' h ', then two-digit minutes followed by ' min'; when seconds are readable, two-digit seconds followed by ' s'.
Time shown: 8 h 15 min
